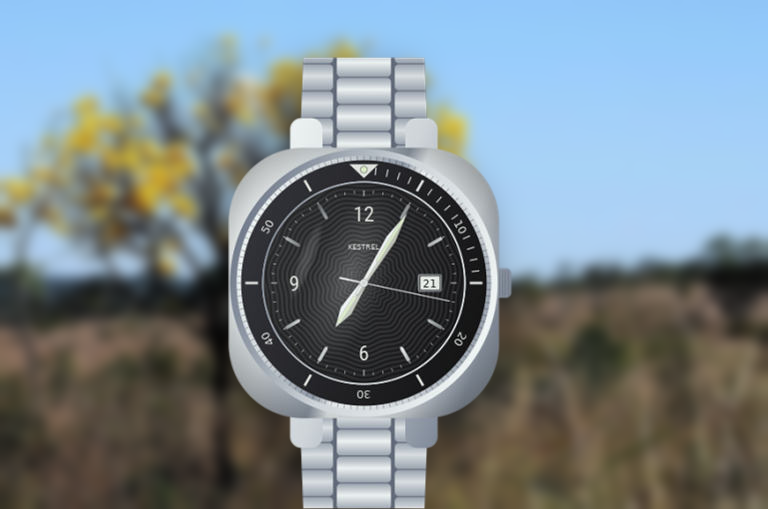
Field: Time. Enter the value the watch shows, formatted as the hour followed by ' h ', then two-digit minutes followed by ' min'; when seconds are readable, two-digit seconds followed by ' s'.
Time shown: 7 h 05 min 17 s
